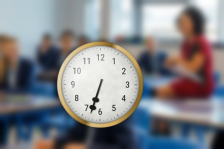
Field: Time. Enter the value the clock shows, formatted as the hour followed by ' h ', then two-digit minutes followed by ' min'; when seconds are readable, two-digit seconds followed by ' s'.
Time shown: 6 h 33 min
